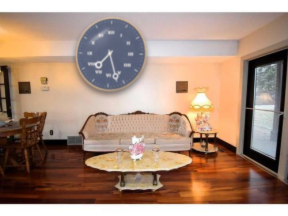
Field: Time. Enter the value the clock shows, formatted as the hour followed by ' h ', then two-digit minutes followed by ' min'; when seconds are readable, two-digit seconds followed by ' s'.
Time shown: 7 h 27 min
